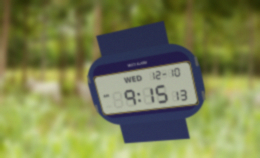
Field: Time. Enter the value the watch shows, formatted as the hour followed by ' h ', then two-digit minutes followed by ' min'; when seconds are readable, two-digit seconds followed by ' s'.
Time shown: 9 h 15 min 13 s
